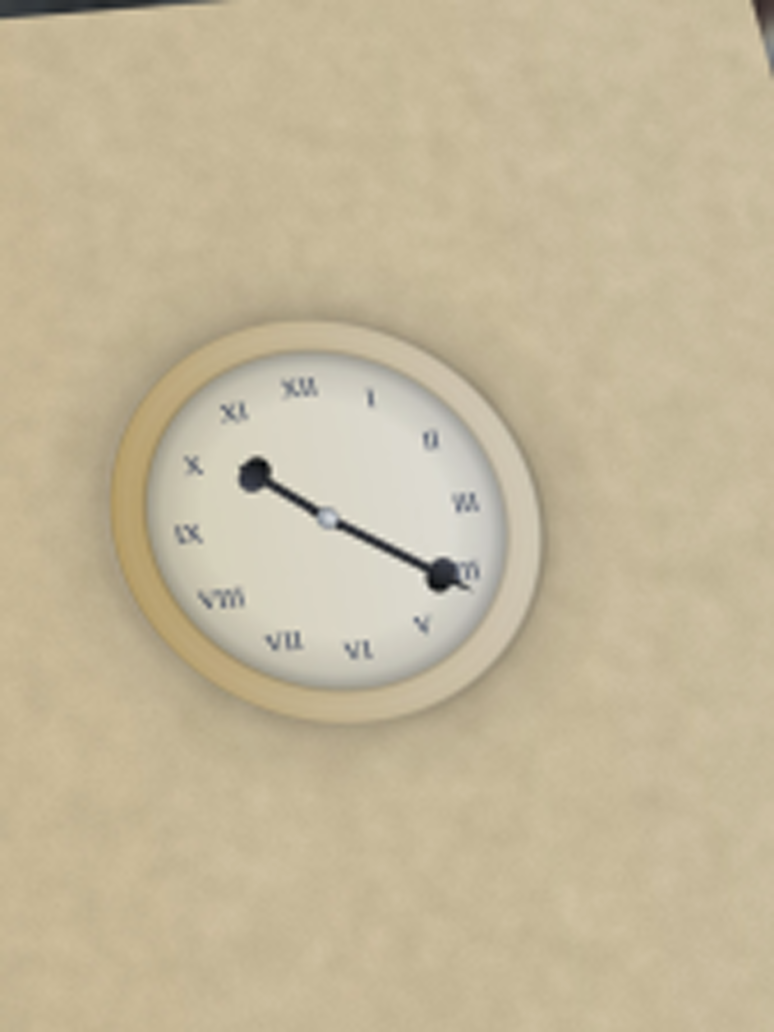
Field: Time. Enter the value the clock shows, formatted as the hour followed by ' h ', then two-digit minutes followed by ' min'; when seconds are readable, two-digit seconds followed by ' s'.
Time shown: 10 h 21 min
